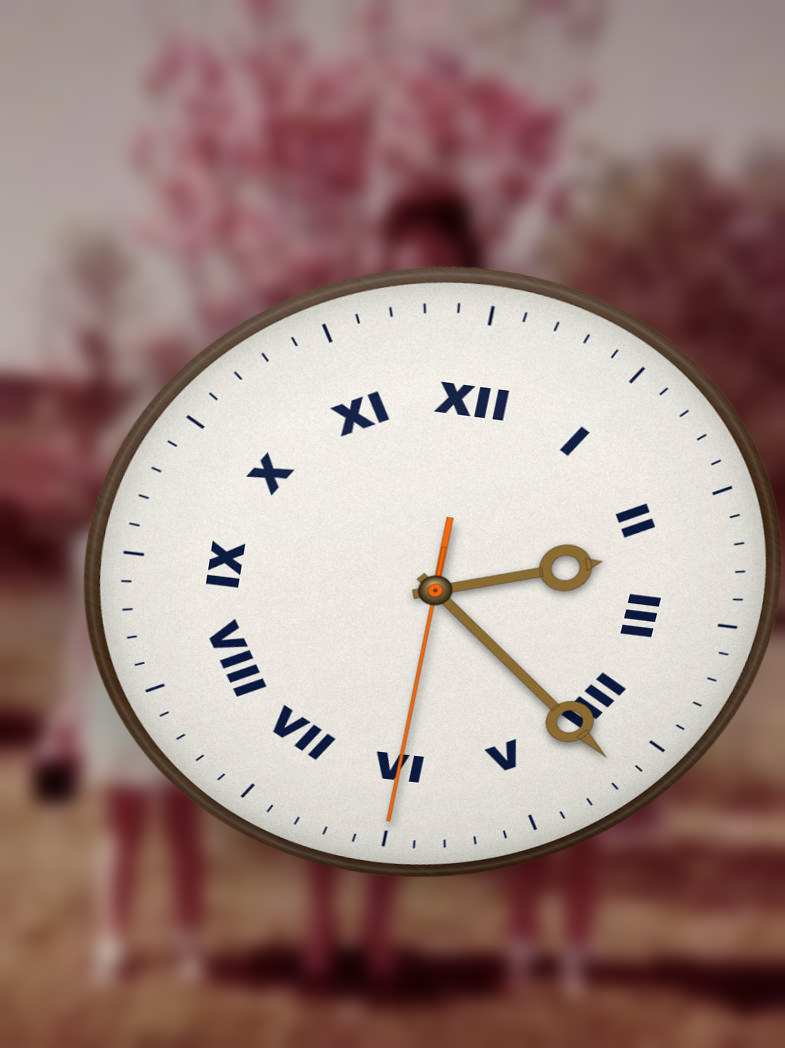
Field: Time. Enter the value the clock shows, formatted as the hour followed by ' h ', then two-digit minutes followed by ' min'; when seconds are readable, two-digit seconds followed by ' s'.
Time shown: 2 h 21 min 30 s
